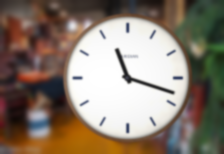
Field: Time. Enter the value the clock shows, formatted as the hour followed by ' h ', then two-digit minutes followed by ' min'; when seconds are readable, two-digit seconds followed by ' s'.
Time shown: 11 h 18 min
